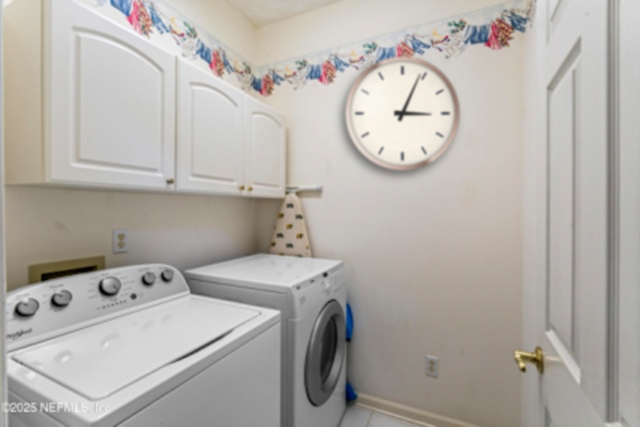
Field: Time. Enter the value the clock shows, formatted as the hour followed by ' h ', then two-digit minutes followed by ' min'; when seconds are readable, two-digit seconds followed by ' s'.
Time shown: 3 h 04 min
